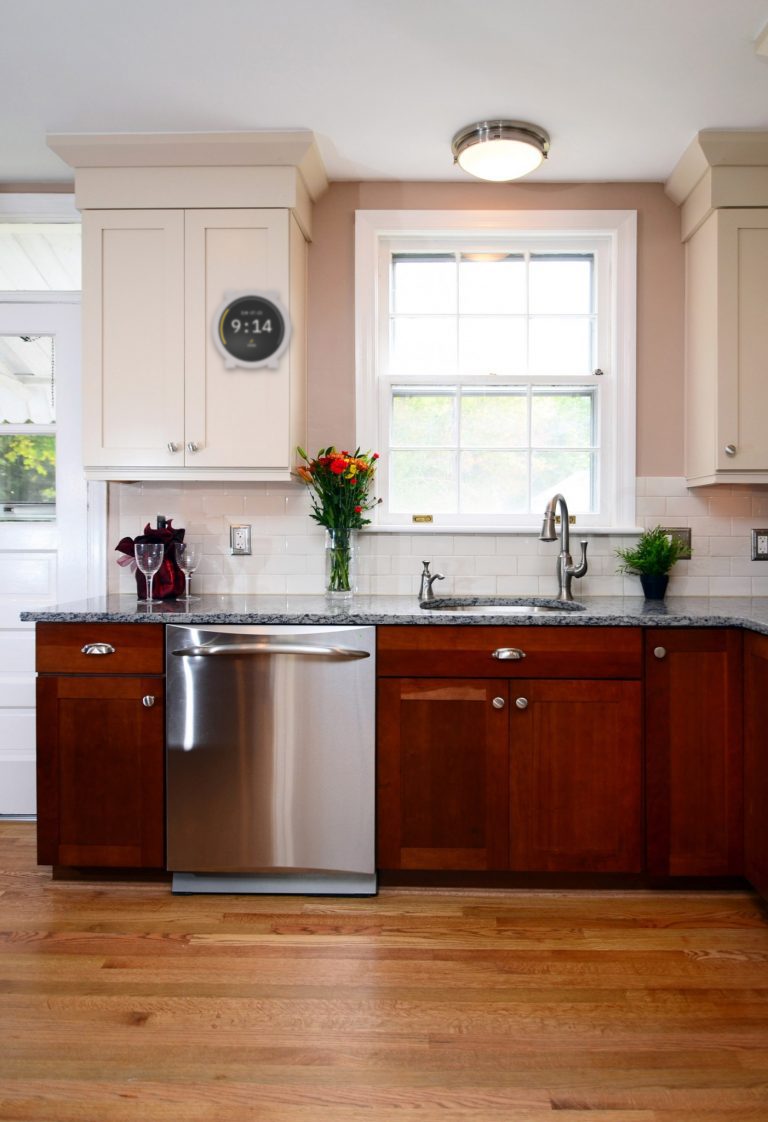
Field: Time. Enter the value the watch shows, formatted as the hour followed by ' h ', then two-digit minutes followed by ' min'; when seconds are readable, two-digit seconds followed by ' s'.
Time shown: 9 h 14 min
